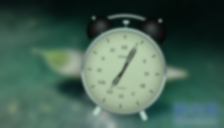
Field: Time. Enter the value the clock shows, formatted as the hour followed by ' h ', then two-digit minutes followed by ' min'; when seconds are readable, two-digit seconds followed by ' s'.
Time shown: 7 h 04 min
